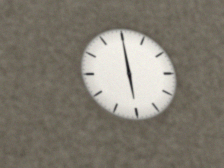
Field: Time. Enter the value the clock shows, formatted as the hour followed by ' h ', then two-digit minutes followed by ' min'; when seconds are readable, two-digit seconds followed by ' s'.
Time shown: 6 h 00 min
